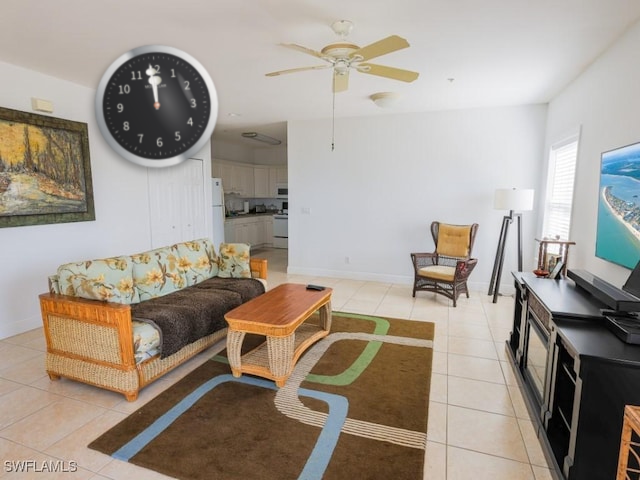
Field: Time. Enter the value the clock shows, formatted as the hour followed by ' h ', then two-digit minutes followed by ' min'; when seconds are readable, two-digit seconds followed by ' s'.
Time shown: 11 h 59 min
